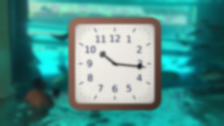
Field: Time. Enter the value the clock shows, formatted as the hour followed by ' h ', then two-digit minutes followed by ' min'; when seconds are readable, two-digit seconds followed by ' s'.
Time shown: 10 h 16 min
